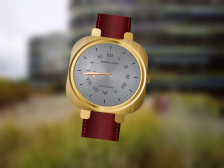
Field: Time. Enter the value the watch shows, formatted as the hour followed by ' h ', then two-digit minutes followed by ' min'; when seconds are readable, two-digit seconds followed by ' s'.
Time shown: 8 h 44 min
